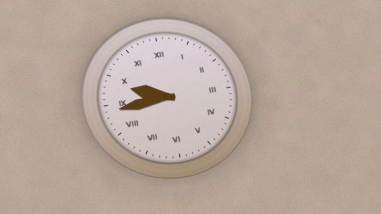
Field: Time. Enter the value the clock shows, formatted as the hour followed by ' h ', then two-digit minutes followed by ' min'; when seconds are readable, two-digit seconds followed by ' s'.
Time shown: 9 h 44 min
